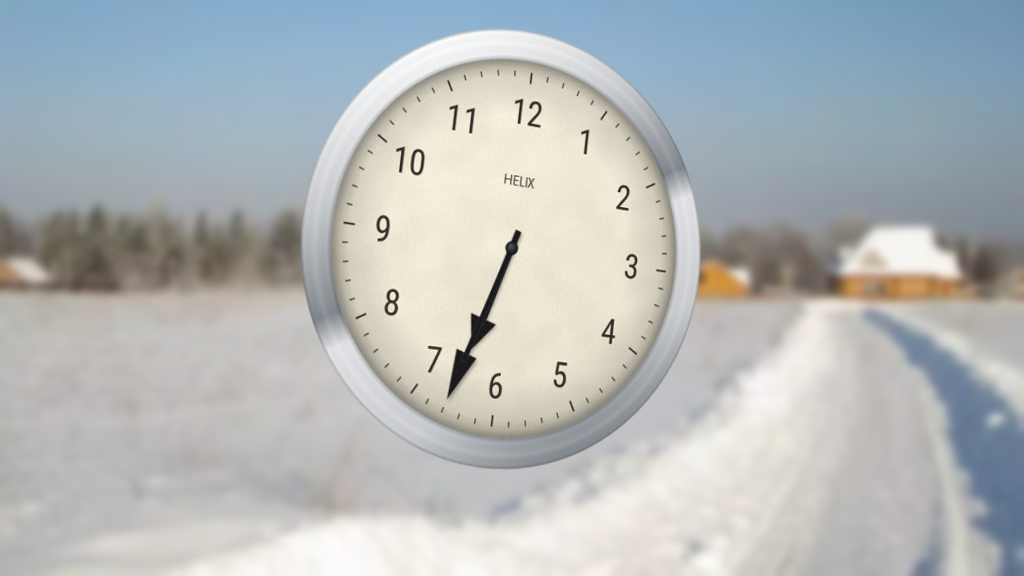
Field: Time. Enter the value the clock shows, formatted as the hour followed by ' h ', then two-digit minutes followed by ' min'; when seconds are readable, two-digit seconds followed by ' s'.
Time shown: 6 h 33 min
